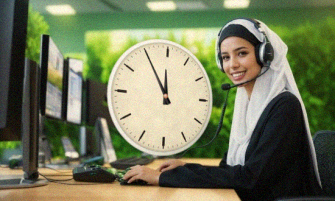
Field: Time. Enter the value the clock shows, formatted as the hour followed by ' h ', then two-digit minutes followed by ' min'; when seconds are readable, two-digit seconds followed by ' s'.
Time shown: 11 h 55 min
